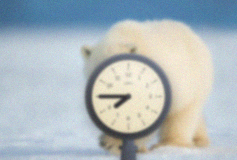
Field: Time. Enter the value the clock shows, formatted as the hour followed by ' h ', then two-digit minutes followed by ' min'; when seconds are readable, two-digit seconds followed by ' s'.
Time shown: 7 h 45 min
